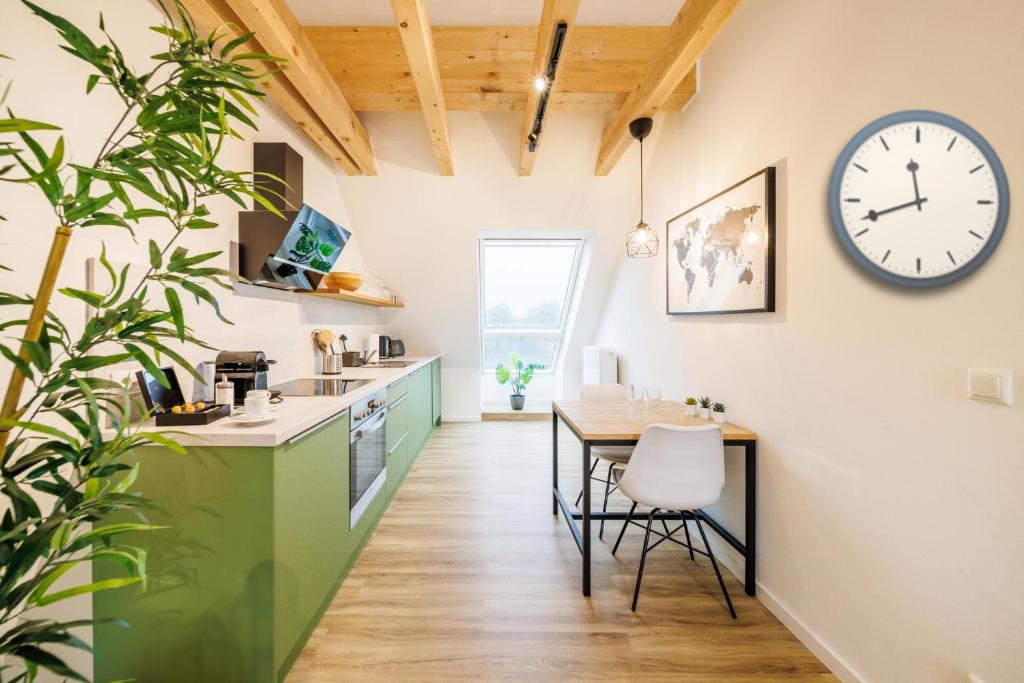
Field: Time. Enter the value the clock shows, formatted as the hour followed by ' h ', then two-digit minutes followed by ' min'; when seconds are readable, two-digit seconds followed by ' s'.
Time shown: 11 h 42 min
